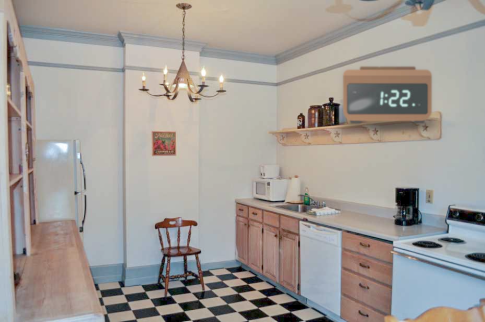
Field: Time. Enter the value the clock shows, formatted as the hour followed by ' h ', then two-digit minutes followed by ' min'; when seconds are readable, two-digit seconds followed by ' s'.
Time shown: 1 h 22 min
